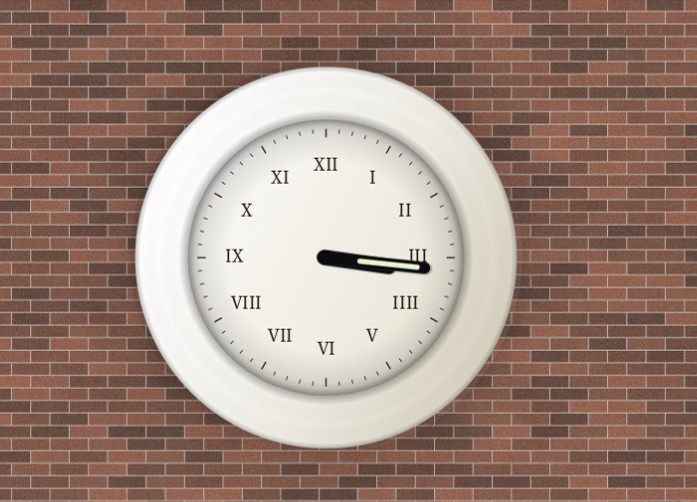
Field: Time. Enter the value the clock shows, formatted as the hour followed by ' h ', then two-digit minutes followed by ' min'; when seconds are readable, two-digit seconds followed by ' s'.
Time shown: 3 h 16 min
